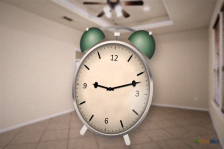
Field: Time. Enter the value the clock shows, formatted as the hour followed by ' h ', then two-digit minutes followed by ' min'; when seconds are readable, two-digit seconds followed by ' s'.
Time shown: 9 h 12 min
